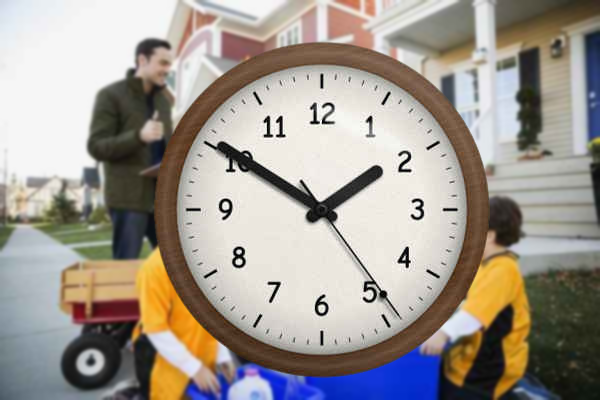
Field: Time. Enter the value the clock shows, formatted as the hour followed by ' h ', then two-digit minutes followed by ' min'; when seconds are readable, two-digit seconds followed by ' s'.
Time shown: 1 h 50 min 24 s
